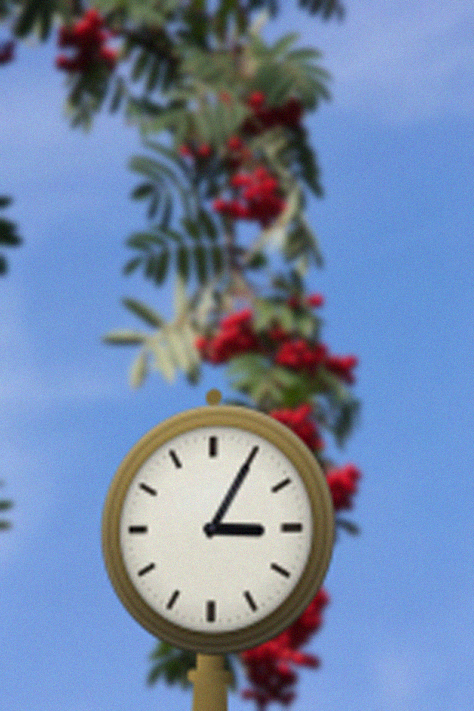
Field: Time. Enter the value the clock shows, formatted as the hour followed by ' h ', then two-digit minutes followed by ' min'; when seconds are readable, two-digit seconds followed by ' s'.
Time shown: 3 h 05 min
